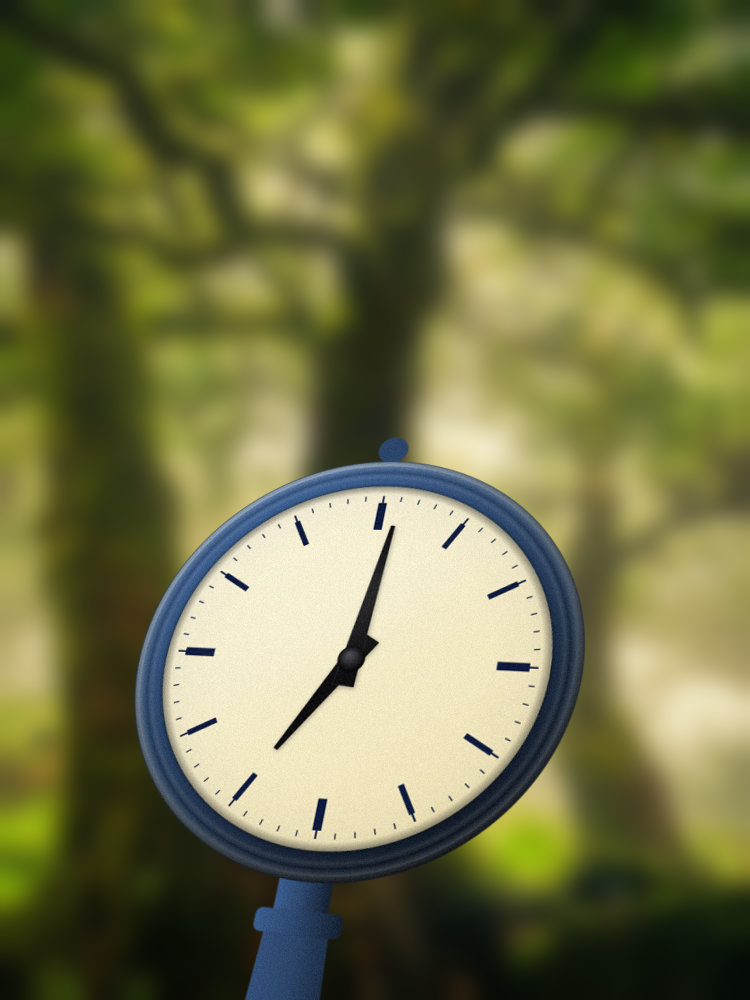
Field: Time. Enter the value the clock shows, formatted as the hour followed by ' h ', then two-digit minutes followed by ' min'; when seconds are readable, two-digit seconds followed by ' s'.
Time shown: 7 h 01 min
